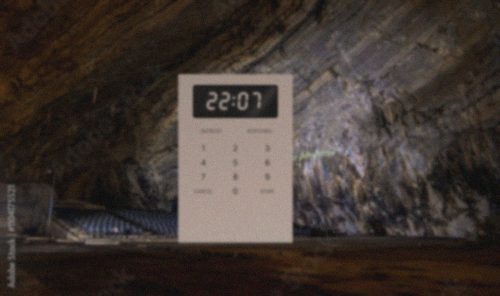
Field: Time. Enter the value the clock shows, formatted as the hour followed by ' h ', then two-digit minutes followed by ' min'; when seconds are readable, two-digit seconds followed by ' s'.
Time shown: 22 h 07 min
